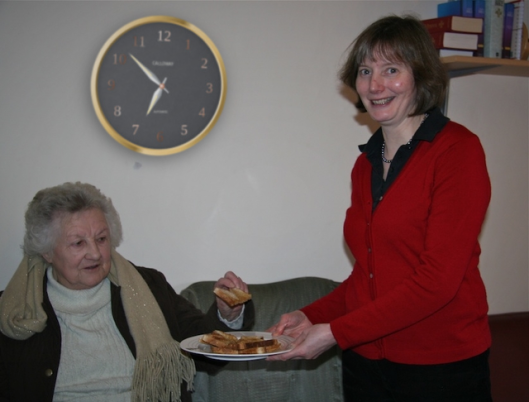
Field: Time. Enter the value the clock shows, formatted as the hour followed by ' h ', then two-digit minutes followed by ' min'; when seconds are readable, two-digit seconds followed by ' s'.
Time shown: 6 h 52 min
